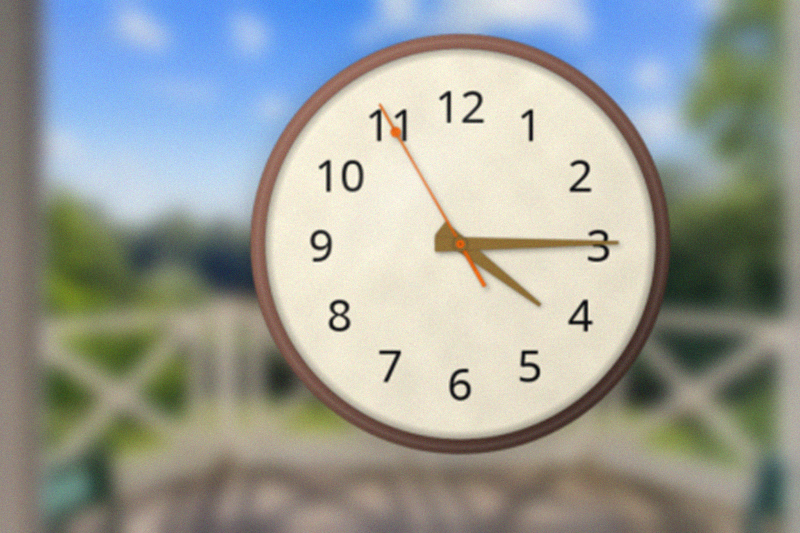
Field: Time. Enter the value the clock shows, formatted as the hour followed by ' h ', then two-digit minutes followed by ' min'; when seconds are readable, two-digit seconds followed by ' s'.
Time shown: 4 h 14 min 55 s
